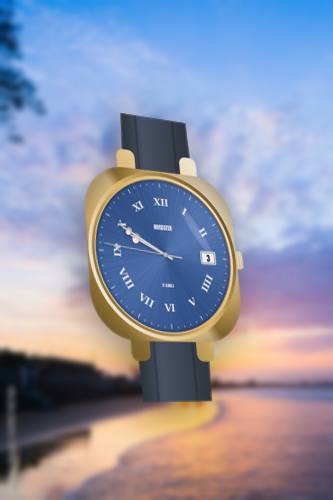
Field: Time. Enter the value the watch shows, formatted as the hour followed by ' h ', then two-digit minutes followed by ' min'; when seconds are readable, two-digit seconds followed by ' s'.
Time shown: 9 h 49 min 46 s
